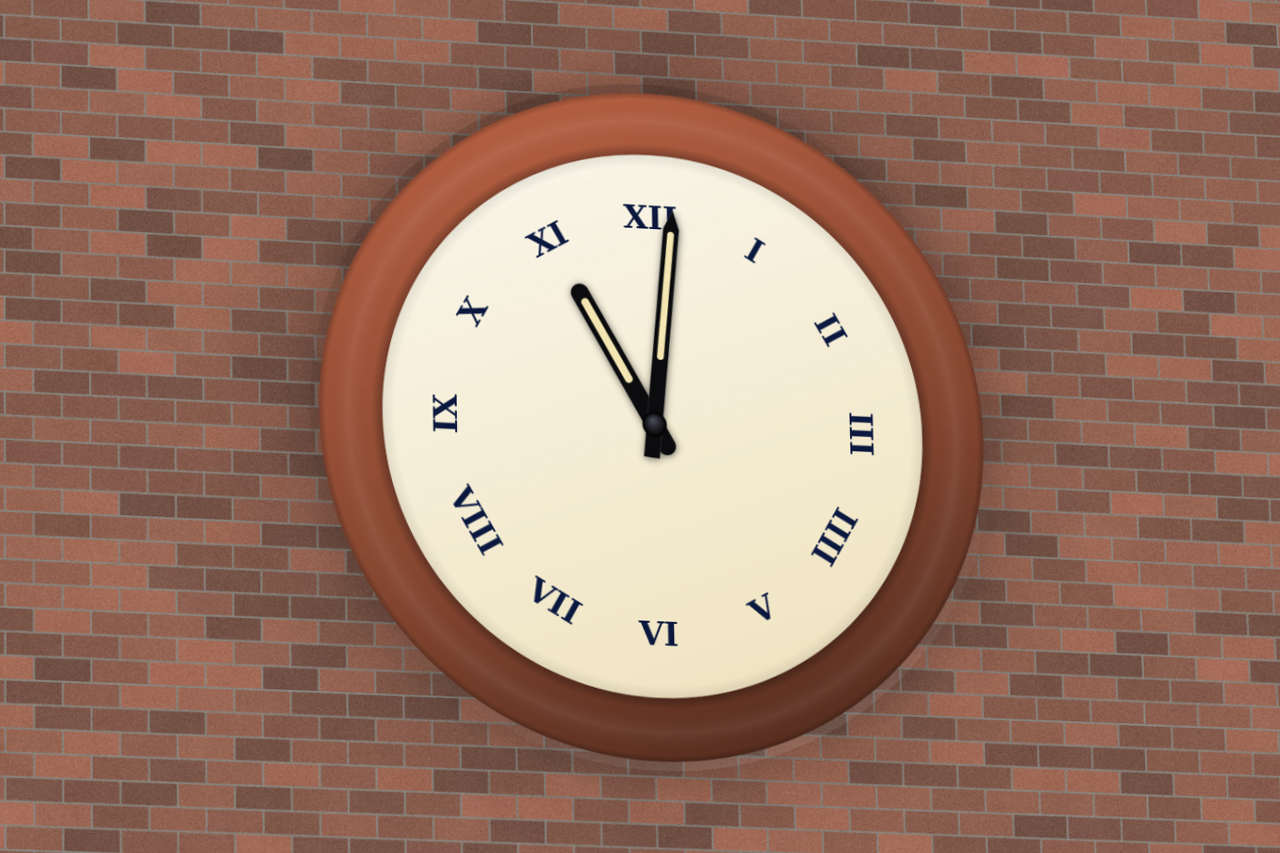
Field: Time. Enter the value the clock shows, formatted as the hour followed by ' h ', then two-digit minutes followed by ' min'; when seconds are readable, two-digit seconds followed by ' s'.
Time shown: 11 h 01 min
